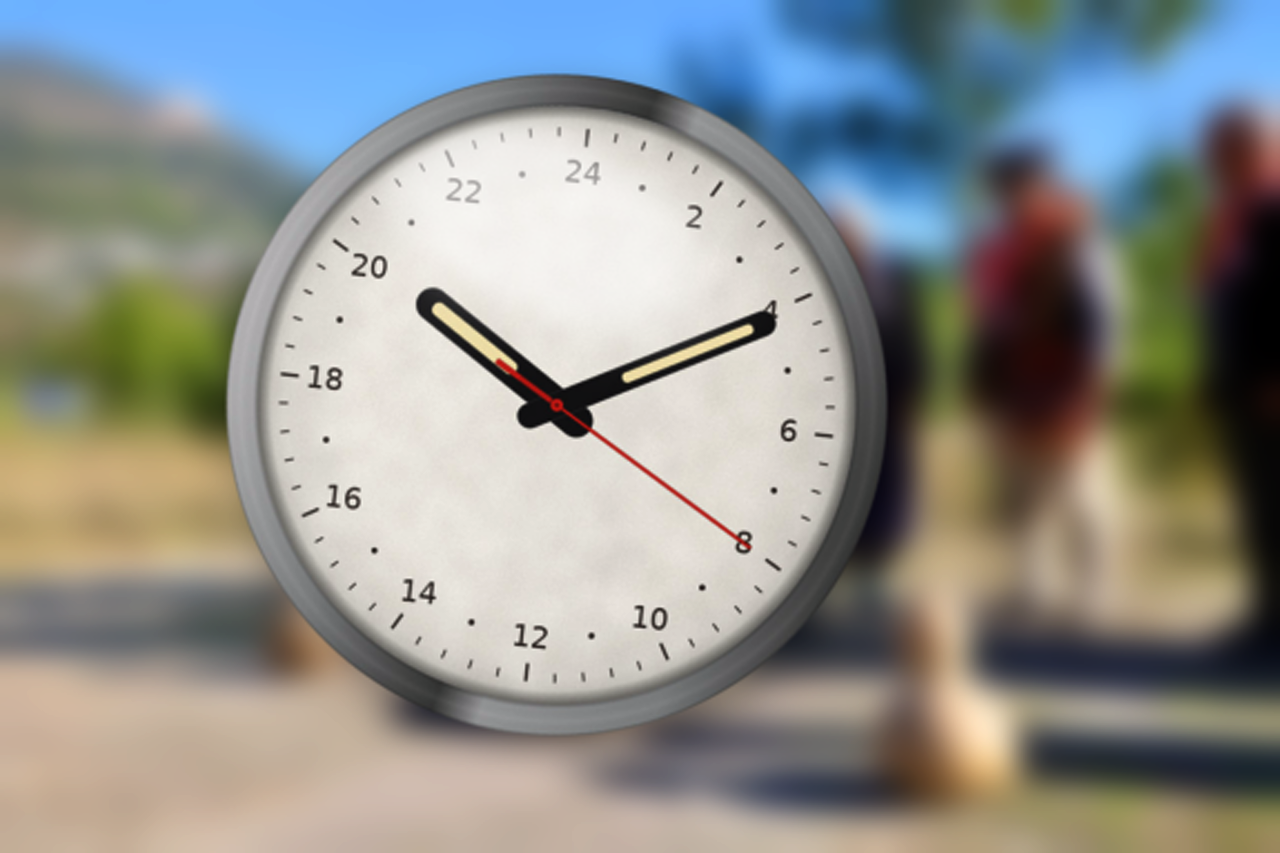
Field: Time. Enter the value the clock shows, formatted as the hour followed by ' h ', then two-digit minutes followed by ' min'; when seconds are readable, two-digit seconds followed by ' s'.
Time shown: 20 h 10 min 20 s
